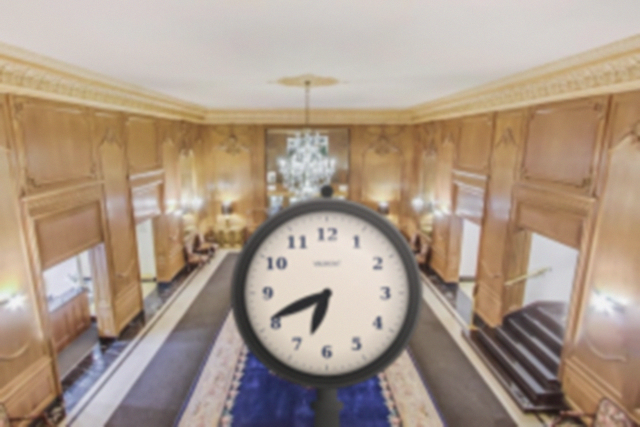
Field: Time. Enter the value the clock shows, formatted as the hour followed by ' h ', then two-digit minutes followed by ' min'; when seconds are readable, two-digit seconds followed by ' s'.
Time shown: 6 h 41 min
